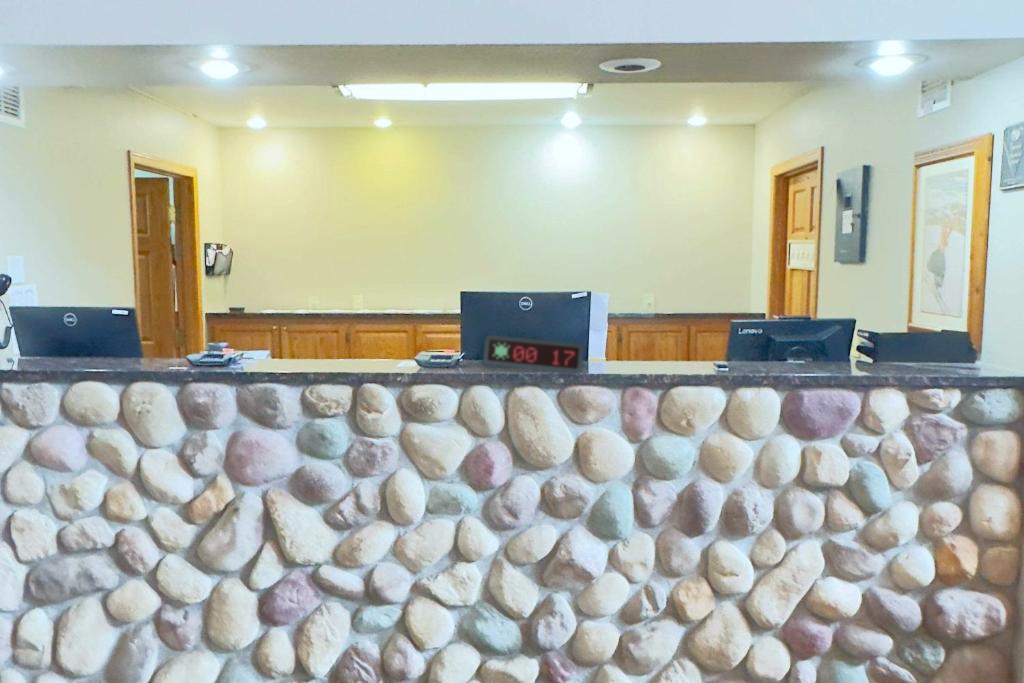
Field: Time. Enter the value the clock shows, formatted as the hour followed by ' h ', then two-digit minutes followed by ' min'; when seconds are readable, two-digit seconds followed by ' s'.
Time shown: 0 h 17 min
